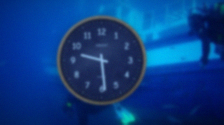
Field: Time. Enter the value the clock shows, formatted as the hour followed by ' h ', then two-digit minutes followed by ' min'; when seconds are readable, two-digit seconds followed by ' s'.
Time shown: 9 h 29 min
